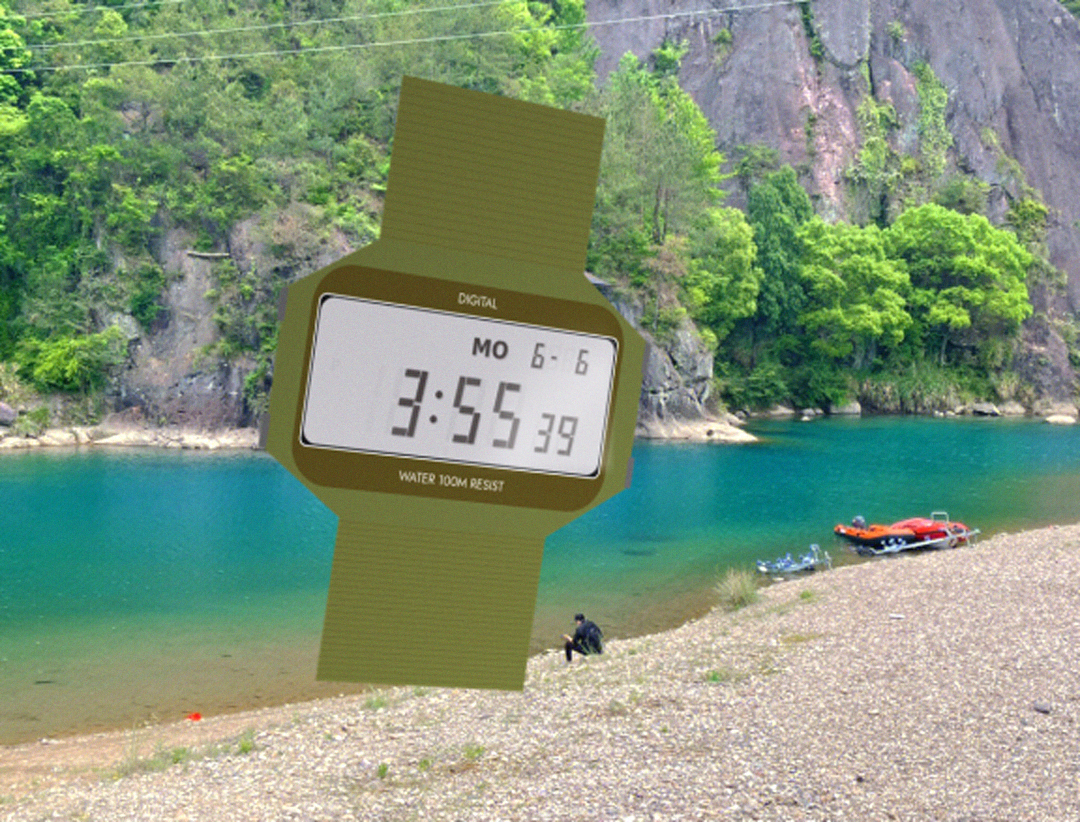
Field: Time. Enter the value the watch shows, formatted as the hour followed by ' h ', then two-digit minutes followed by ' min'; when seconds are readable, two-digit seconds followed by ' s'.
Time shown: 3 h 55 min 39 s
